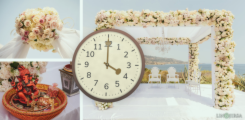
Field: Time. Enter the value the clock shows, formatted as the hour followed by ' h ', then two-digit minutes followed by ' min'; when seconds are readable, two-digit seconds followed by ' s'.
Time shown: 4 h 00 min
